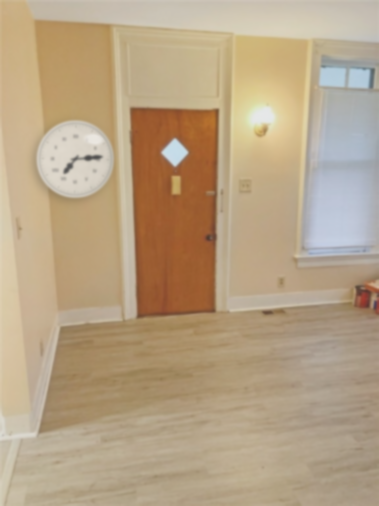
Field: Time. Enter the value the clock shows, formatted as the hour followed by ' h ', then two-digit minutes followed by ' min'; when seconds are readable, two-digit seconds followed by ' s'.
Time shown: 7 h 14 min
